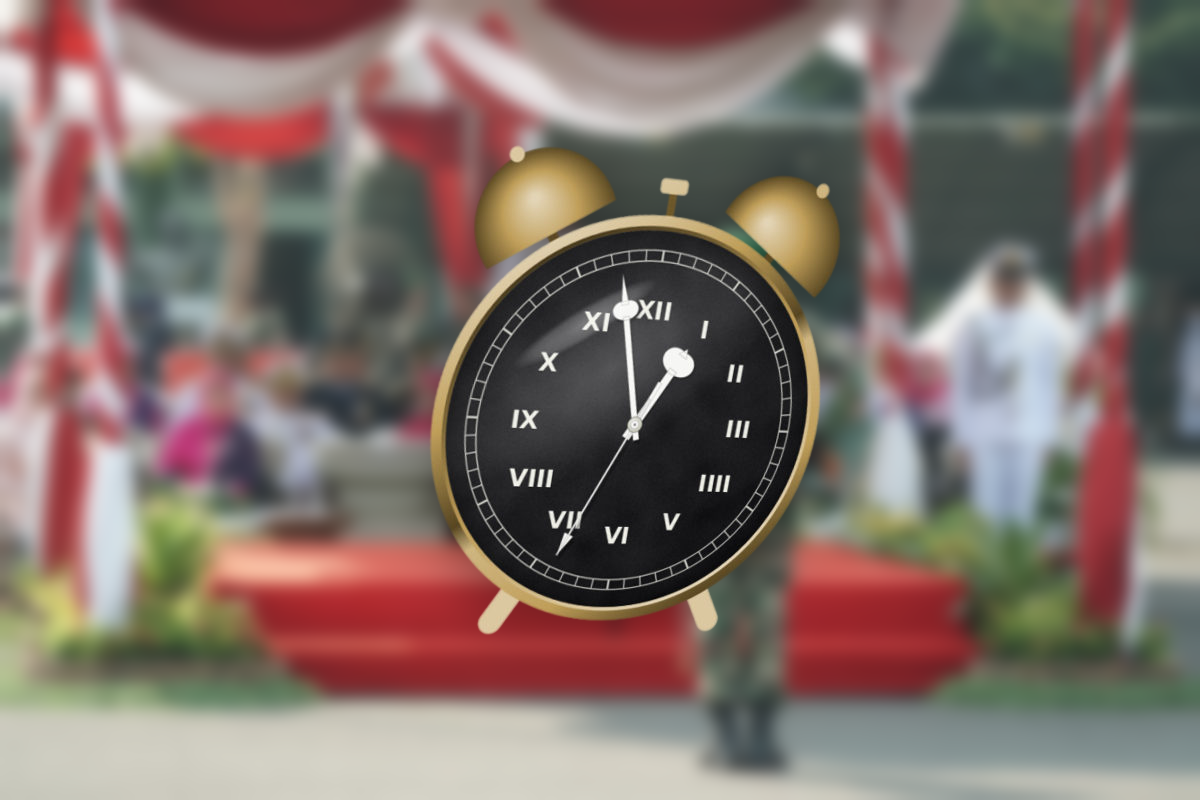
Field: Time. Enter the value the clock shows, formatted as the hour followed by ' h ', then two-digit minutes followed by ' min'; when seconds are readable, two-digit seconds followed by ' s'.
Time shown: 12 h 57 min 34 s
